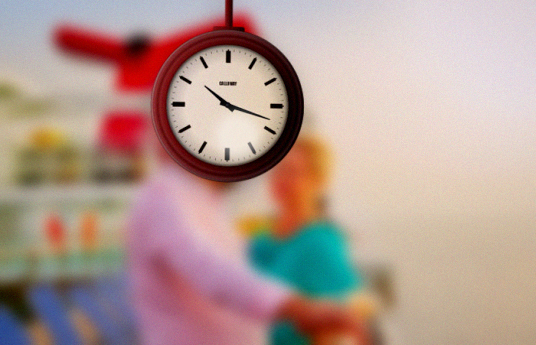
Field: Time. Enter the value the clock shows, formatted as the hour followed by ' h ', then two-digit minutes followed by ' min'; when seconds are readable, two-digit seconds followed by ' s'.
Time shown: 10 h 18 min
